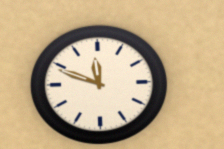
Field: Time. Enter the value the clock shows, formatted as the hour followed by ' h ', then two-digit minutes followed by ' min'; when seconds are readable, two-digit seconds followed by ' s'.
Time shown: 11 h 49 min
